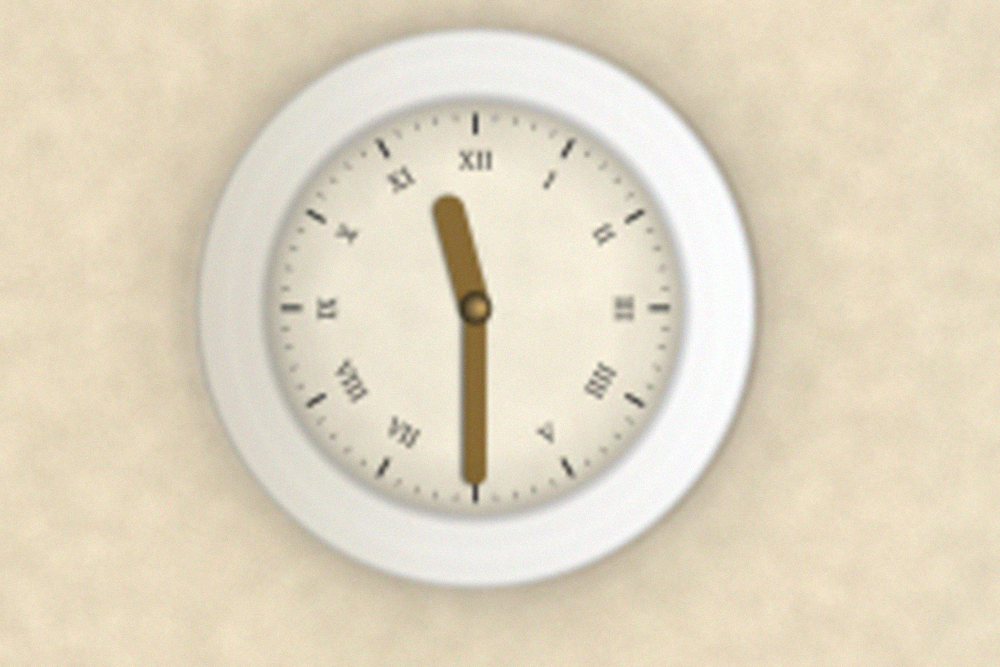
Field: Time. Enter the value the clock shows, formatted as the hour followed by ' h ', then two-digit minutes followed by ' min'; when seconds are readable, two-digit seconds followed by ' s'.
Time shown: 11 h 30 min
